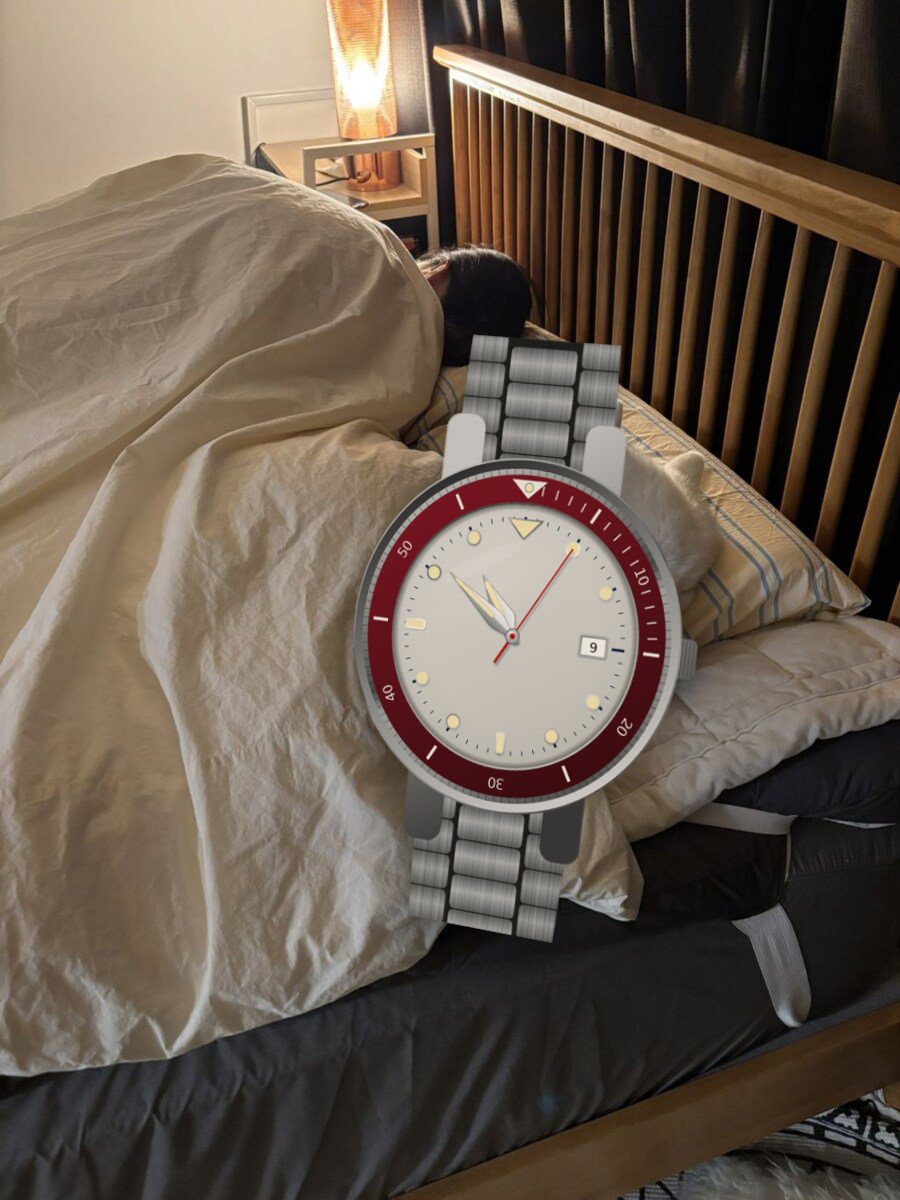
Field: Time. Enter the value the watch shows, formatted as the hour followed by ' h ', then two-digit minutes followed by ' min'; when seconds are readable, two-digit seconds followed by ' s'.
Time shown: 10 h 51 min 05 s
